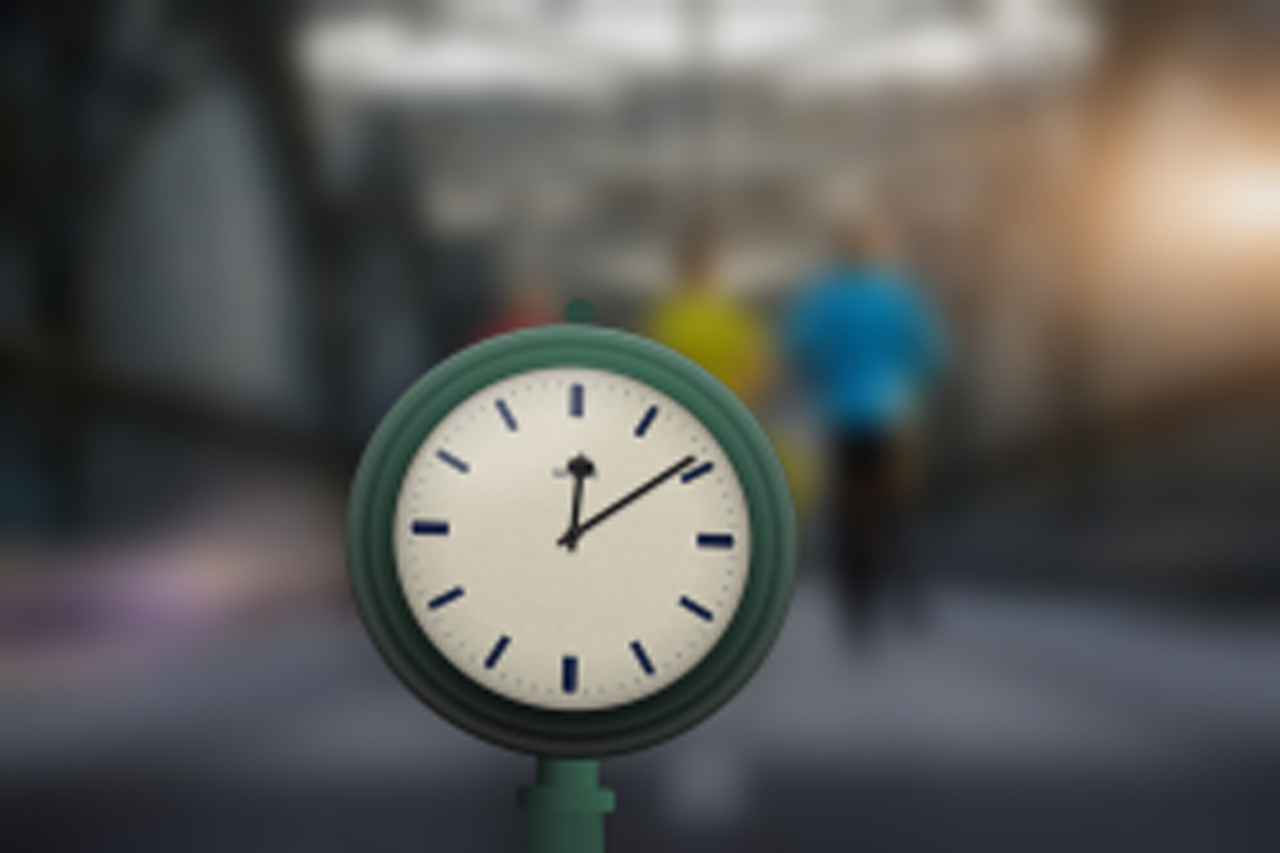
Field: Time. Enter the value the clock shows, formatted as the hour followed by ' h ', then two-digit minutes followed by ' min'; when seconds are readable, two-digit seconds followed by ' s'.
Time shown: 12 h 09 min
